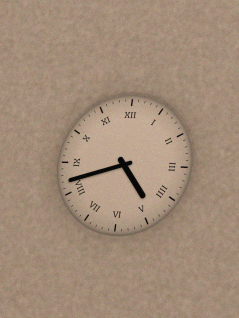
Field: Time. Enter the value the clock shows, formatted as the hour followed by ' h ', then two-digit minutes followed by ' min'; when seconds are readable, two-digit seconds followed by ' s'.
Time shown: 4 h 42 min
